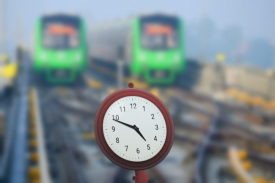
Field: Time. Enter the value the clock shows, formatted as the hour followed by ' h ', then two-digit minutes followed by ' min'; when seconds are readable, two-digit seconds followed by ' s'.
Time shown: 4 h 49 min
